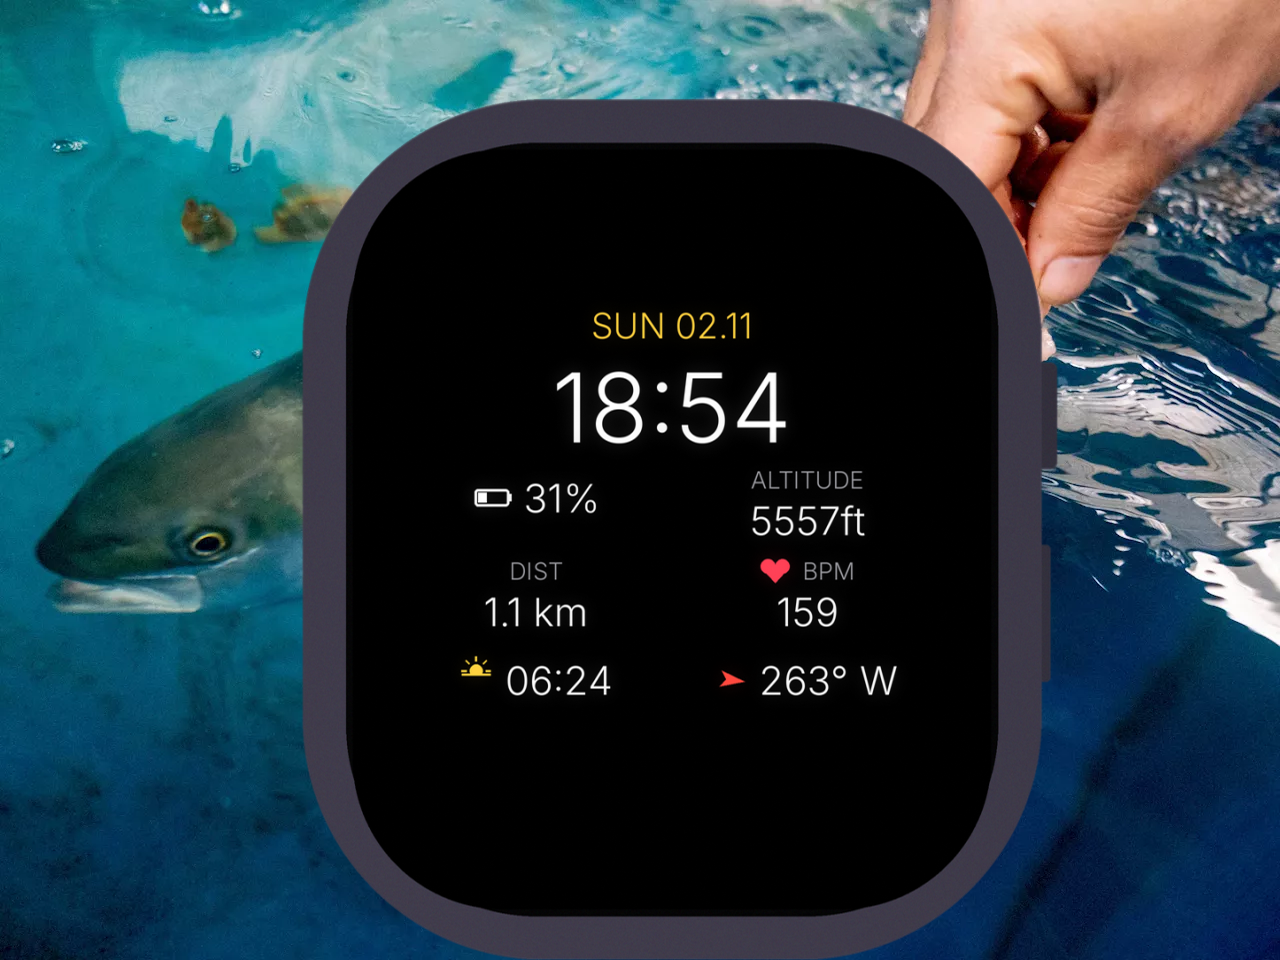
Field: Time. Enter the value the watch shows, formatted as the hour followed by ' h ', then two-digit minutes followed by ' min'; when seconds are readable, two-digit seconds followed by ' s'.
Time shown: 18 h 54 min
